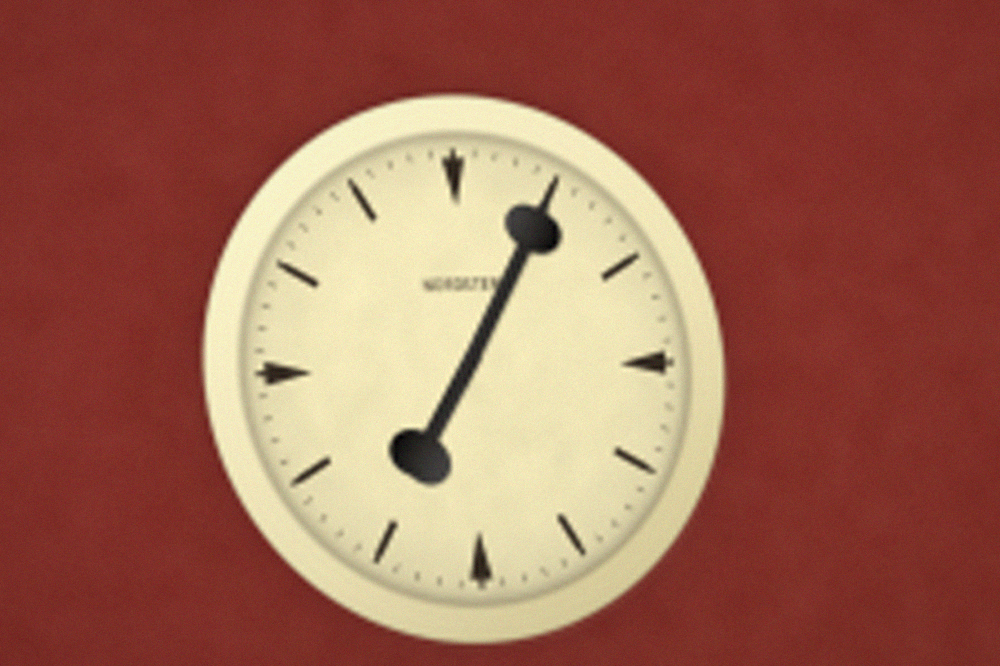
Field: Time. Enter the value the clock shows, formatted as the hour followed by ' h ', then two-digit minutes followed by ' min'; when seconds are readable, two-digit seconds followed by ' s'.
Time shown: 7 h 05 min
